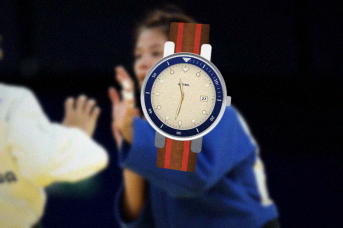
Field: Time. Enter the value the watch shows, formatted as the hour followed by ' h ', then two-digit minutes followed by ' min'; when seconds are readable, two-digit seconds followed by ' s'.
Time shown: 11 h 32 min
